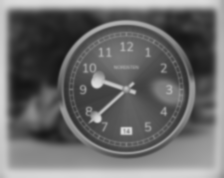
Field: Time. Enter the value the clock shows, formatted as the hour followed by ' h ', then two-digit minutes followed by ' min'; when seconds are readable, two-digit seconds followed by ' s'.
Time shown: 9 h 38 min
